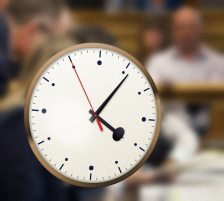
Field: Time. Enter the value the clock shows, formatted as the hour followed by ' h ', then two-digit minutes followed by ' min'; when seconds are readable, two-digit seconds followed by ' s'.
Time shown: 4 h 05 min 55 s
